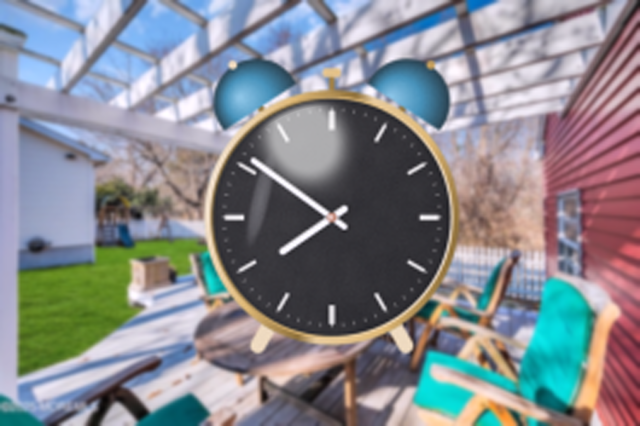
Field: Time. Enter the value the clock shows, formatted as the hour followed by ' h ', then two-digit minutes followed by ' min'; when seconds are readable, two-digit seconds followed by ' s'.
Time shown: 7 h 51 min
